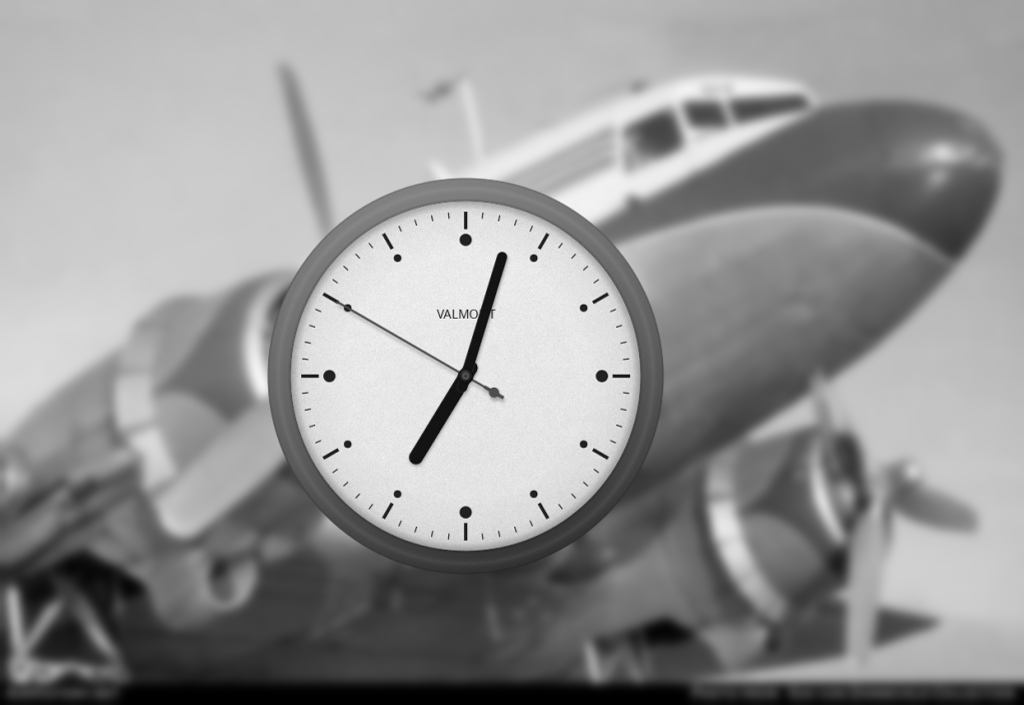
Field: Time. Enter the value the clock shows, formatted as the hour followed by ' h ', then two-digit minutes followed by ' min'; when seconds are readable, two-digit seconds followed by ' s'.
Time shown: 7 h 02 min 50 s
